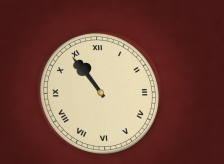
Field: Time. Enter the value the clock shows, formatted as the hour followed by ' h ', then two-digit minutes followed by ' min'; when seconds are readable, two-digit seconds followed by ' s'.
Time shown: 10 h 54 min
